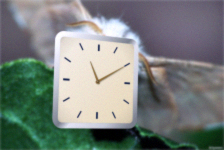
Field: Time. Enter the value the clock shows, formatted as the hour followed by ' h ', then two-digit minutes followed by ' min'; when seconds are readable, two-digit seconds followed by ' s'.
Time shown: 11 h 10 min
